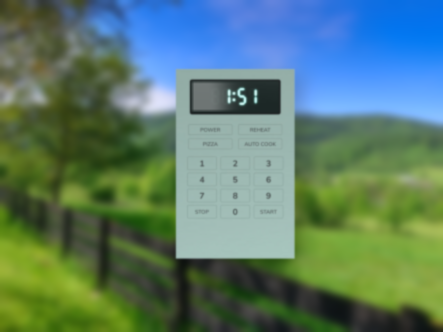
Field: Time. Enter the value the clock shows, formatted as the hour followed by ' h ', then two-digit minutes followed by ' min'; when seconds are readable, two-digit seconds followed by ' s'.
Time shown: 1 h 51 min
